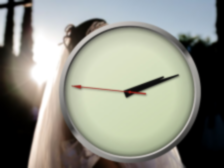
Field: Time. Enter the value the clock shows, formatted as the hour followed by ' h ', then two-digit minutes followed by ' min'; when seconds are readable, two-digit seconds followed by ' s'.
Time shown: 2 h 11 min 46 s
